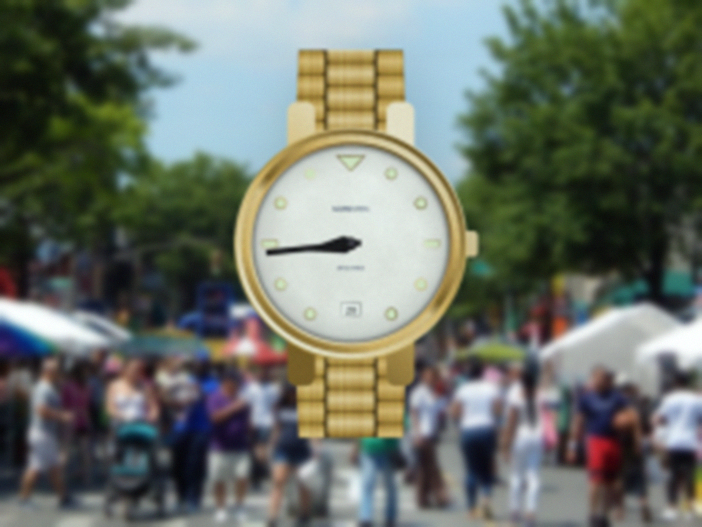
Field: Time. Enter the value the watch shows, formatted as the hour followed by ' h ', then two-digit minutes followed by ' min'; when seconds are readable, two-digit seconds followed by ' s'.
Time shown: 8 h 44 min
